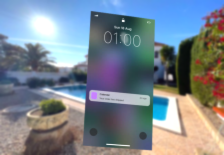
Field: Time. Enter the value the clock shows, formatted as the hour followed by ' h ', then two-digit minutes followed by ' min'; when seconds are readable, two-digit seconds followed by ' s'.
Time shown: 1 h 00 min
